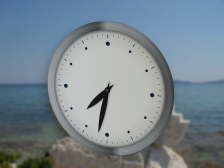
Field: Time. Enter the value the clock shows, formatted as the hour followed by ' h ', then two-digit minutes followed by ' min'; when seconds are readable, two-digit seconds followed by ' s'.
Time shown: 7 h 32 min
